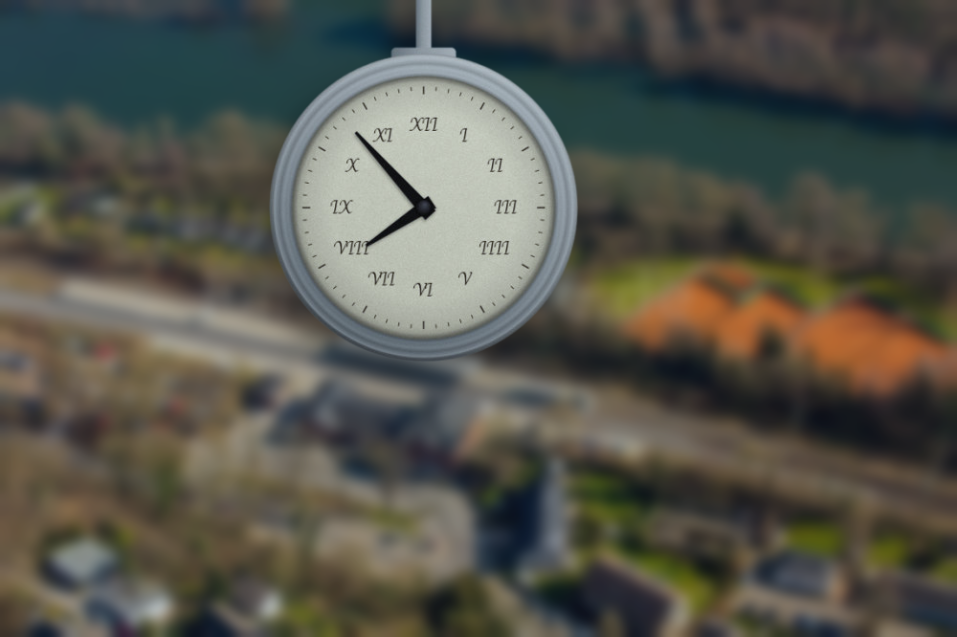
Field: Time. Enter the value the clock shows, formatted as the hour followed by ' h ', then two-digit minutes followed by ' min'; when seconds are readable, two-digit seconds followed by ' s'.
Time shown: 7 h 53 min
